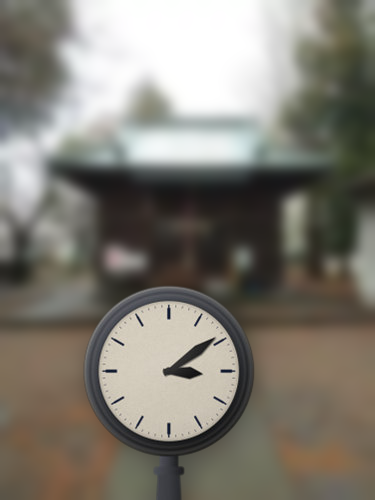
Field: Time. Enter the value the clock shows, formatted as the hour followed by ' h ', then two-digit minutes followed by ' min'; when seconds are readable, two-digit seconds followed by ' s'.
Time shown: 3 h 09 min
